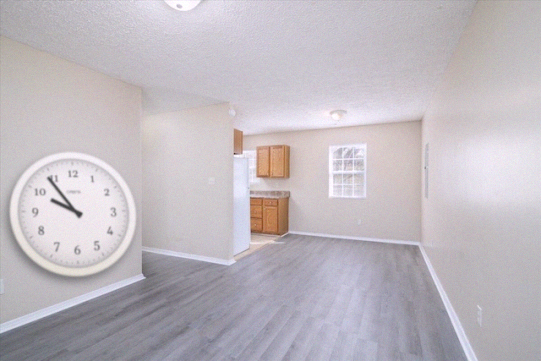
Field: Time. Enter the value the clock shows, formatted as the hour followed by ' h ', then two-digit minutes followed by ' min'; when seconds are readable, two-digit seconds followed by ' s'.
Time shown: 9 h 54 min
